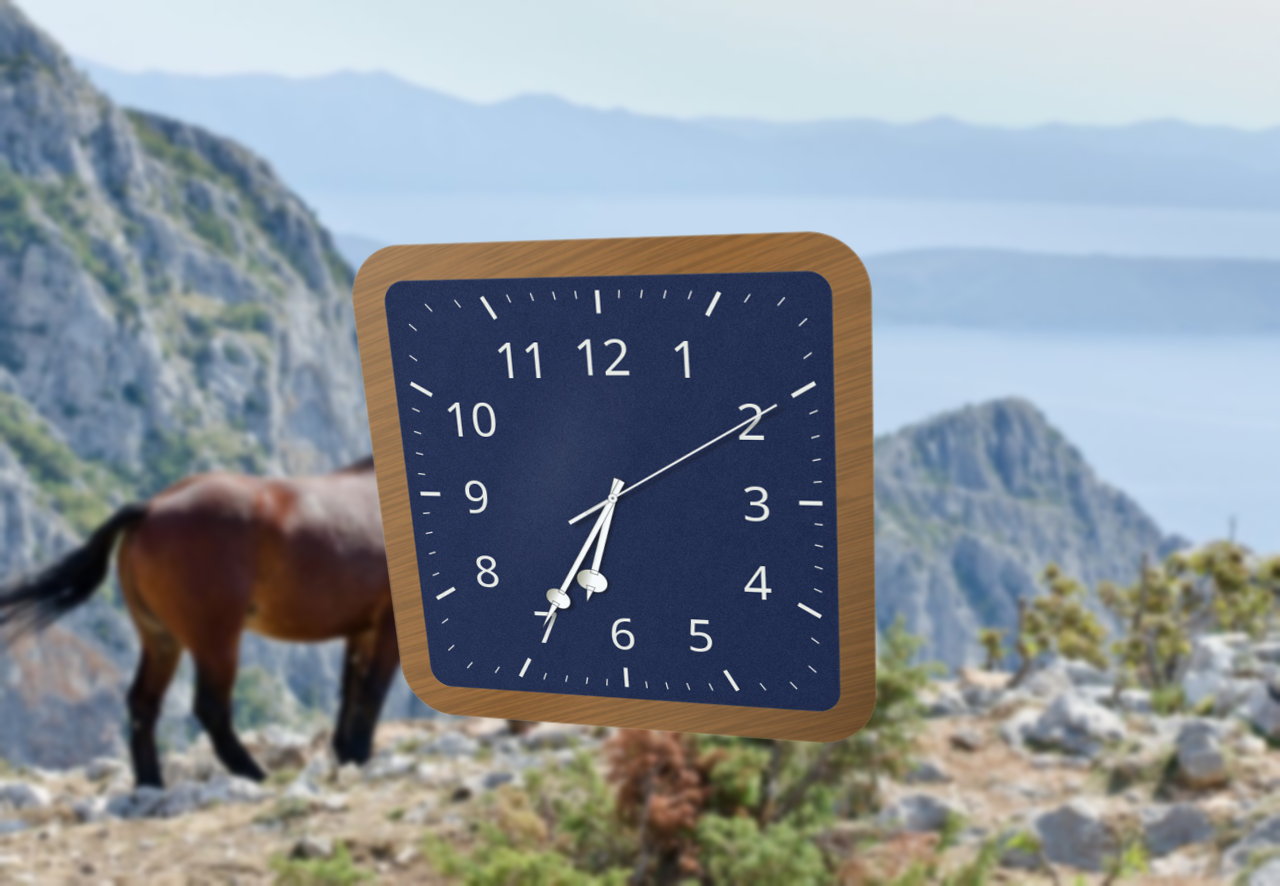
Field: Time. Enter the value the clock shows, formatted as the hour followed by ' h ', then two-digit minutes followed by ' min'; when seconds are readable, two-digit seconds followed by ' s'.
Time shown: 6 h 35 min 10 s
